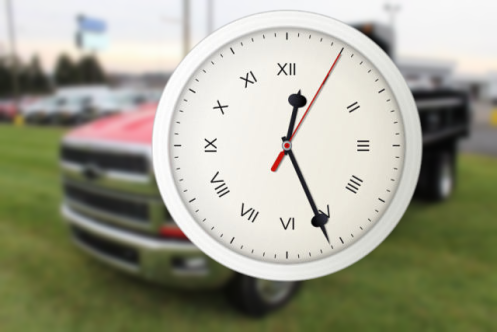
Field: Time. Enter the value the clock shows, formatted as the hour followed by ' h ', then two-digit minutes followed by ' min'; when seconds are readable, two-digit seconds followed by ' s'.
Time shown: 12 h 26 min 05 s
